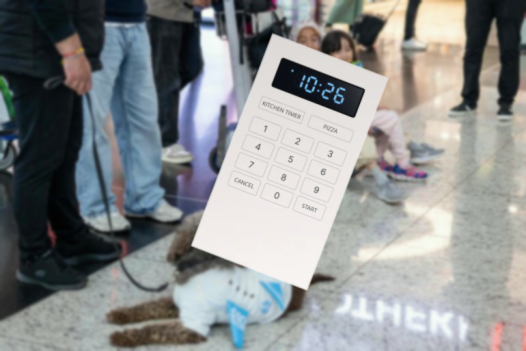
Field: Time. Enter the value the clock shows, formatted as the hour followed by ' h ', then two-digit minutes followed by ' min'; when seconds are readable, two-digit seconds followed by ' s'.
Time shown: 10 h 26 min
